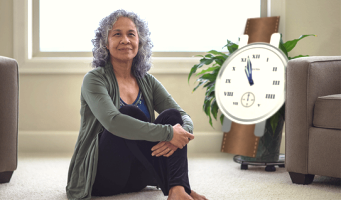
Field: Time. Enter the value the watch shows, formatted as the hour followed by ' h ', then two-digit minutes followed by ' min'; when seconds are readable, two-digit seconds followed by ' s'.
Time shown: 10 h 57 min
